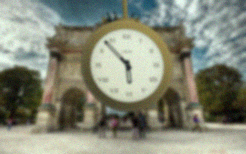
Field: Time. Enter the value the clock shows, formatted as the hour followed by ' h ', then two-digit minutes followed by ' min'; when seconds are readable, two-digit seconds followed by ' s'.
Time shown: 5 h 53 min
